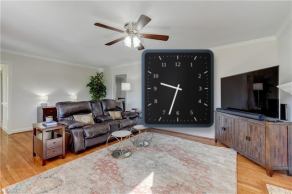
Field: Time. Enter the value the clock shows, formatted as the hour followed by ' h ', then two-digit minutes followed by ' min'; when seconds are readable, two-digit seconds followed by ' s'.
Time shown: 9 h 33 min
